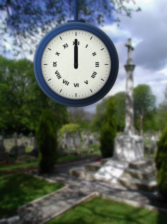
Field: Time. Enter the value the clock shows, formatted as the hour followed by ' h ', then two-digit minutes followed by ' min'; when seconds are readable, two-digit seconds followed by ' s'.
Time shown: 12 h 00 min
